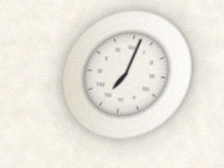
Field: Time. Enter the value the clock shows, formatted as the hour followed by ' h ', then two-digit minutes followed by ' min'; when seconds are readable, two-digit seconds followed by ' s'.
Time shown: 7 h 02 min
